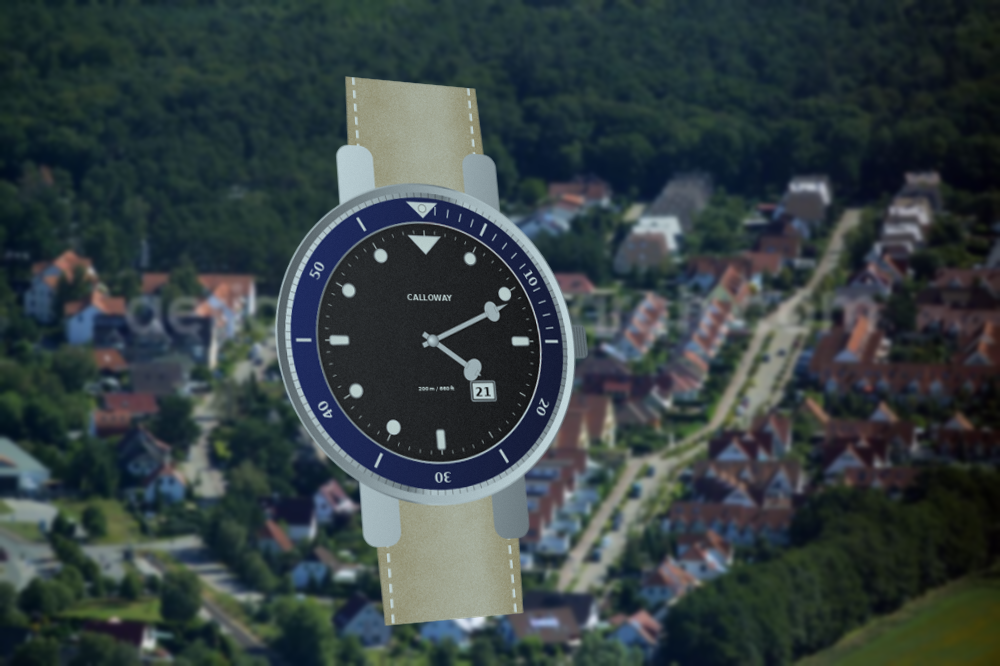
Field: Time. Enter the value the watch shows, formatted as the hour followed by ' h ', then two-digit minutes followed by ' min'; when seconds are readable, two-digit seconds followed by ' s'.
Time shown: 4 h 11 min
